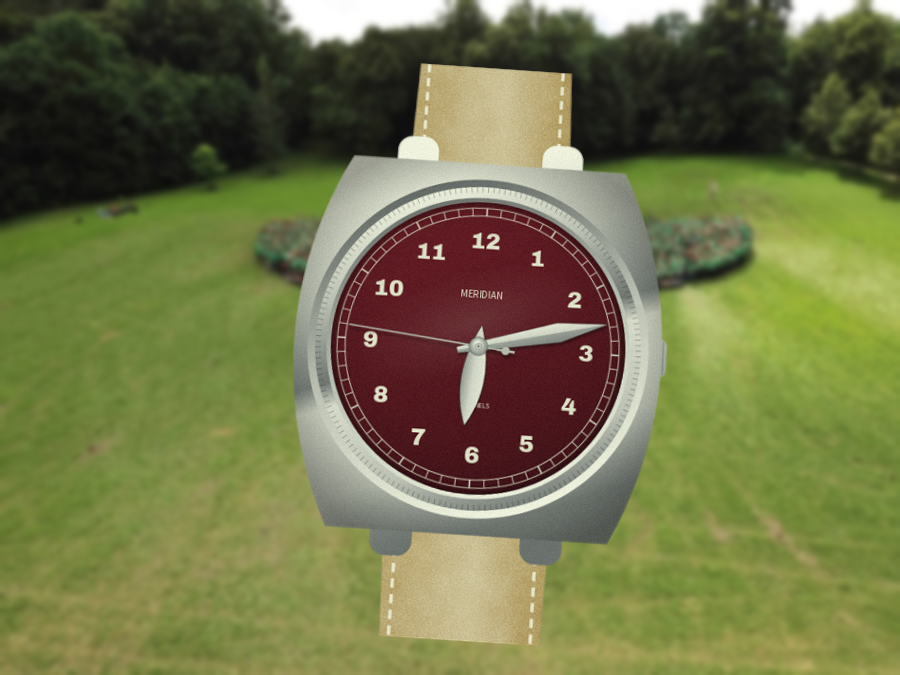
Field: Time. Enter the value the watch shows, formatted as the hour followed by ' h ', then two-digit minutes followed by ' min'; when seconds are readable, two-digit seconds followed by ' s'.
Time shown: 6 h 12 min 46 s
